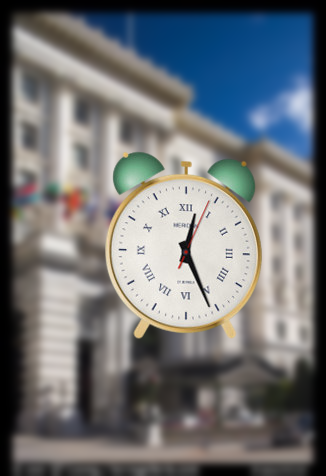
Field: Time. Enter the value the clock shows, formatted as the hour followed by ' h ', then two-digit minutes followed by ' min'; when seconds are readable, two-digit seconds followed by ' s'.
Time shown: 12 h 26 min 04 s
